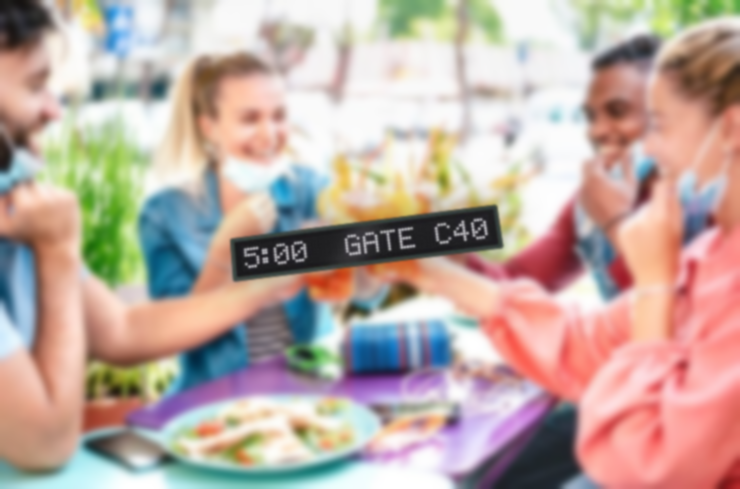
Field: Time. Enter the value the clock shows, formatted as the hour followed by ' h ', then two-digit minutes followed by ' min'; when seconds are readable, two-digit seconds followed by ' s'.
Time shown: 5 h 00 min
